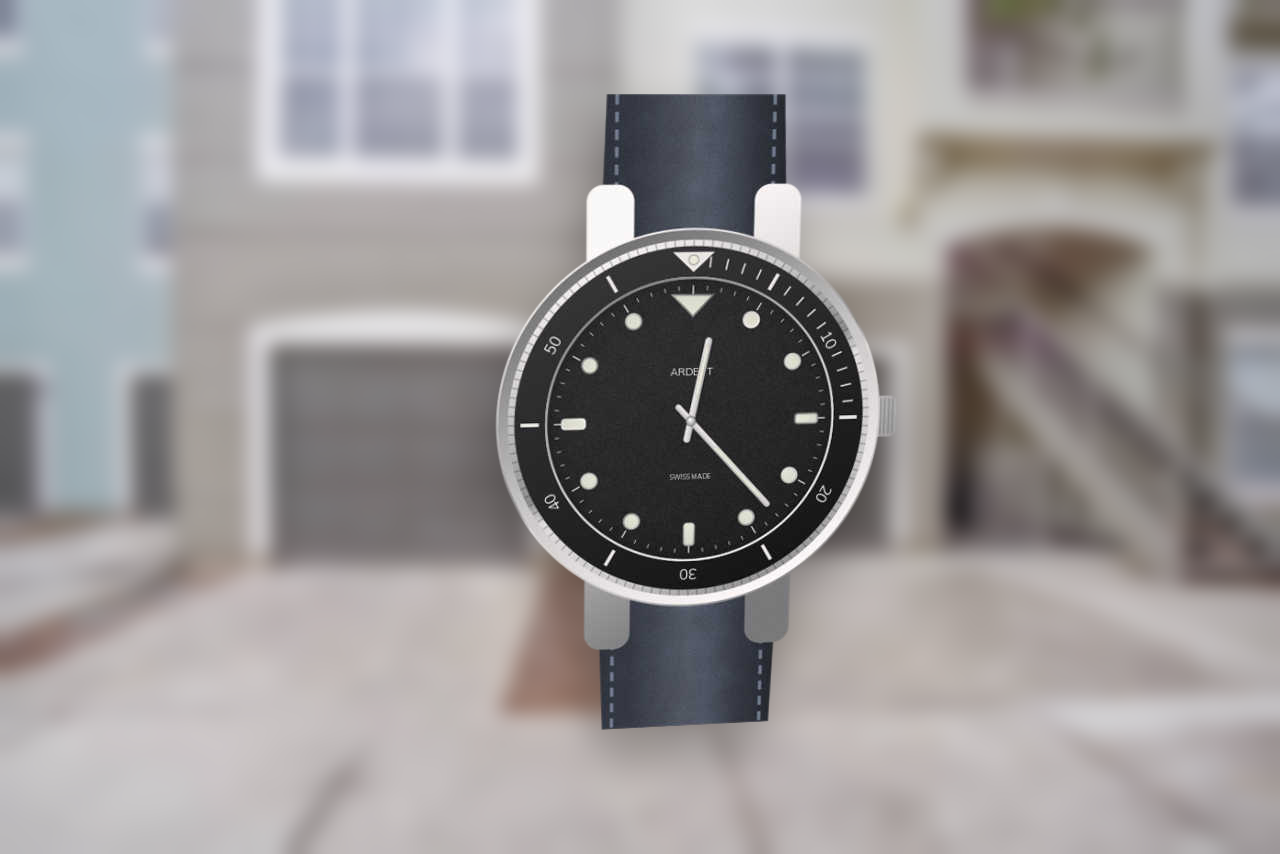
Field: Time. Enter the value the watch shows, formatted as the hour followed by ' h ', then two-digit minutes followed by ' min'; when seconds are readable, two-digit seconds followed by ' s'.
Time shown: 12 h 23 min
